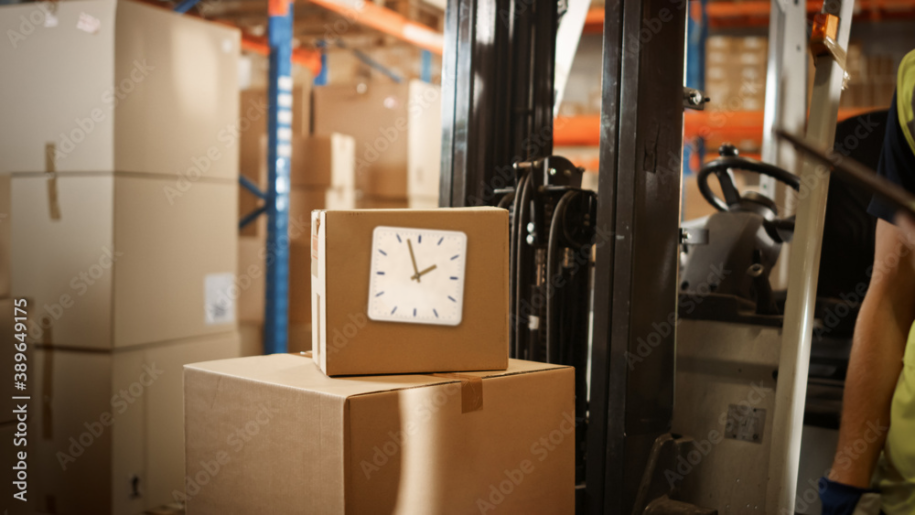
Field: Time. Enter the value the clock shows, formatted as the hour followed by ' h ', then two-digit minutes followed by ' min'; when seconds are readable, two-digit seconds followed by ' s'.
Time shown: 1 h 57 min
